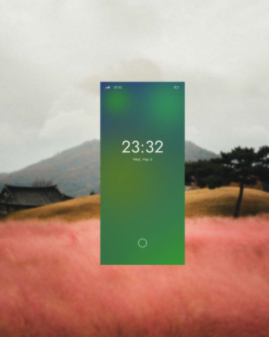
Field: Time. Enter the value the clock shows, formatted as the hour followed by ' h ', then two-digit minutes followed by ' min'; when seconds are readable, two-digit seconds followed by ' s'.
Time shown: 23 h 32 min
